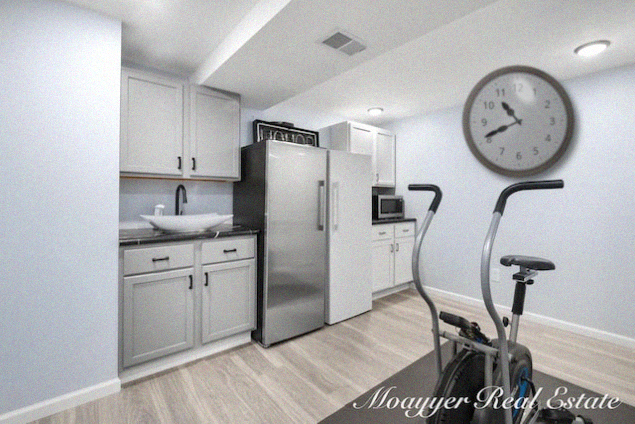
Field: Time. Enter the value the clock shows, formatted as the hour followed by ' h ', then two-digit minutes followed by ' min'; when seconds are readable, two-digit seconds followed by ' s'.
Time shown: 10 h 41 min
